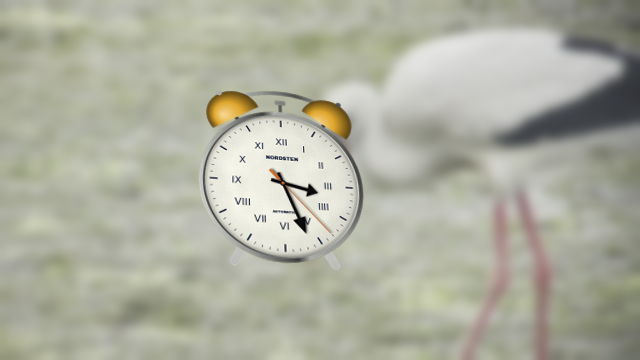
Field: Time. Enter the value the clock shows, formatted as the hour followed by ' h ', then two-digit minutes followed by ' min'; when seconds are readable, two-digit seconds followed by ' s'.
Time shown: 3 h 26 min 23 s
